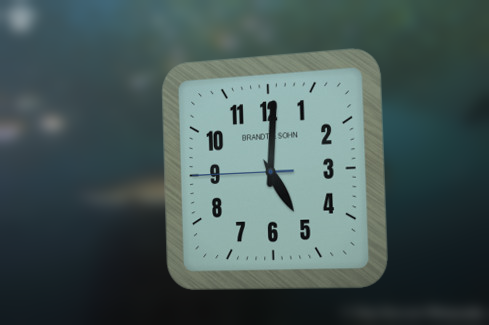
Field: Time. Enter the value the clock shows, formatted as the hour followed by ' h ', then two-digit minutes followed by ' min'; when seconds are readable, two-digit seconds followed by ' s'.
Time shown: 5 h 00 min 45 s
